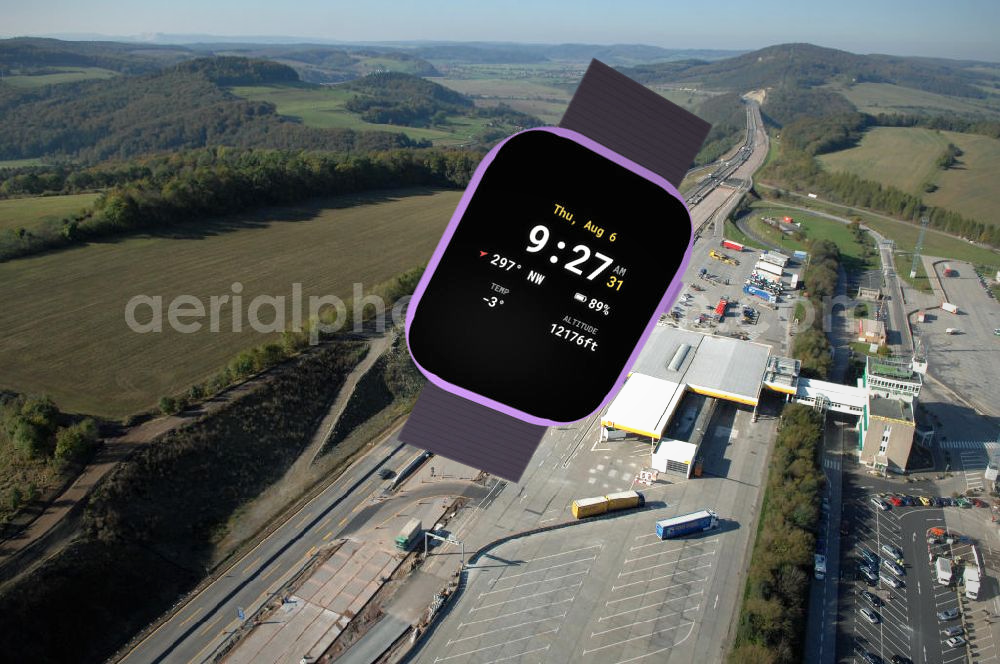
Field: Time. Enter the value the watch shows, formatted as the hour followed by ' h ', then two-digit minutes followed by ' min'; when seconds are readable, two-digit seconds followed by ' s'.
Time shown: 9 h 27 min 31 s
